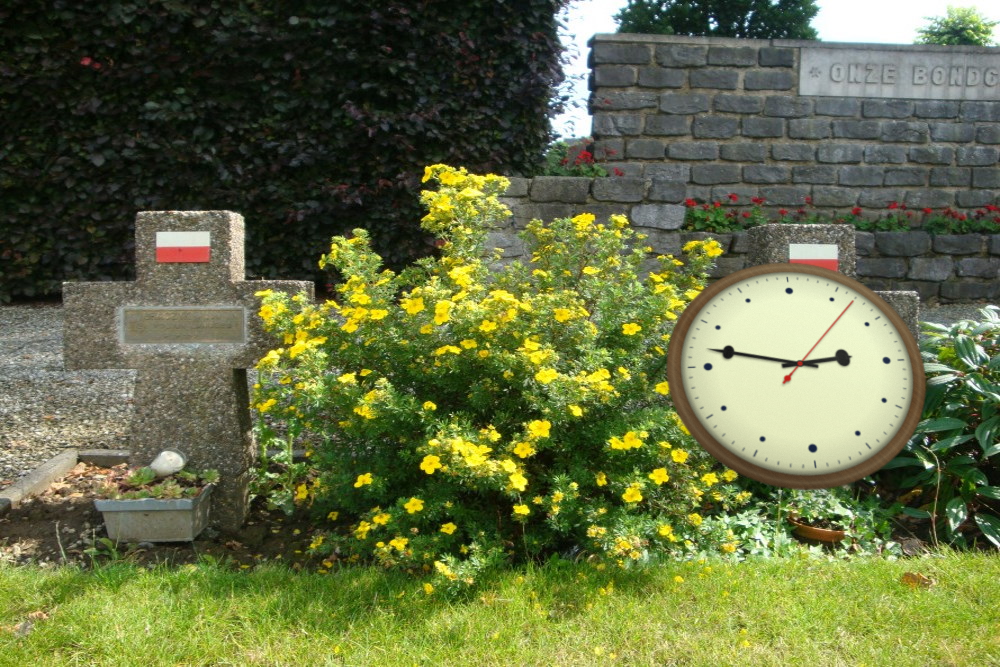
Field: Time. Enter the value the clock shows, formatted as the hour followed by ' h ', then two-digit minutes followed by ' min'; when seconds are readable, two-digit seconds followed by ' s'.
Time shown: 2 h 47 min 07 s
